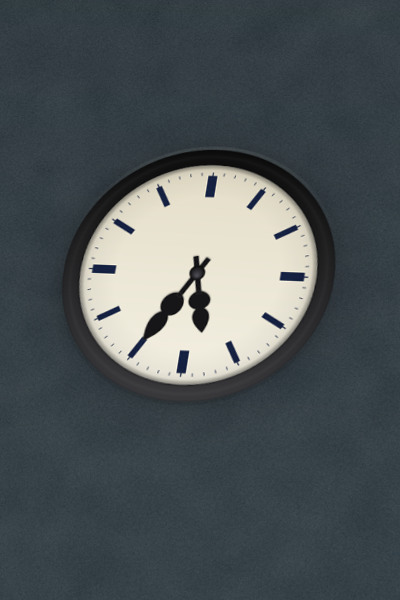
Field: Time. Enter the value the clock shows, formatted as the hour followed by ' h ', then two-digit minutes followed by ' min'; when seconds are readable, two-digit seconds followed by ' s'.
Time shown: 5 h 35 min
